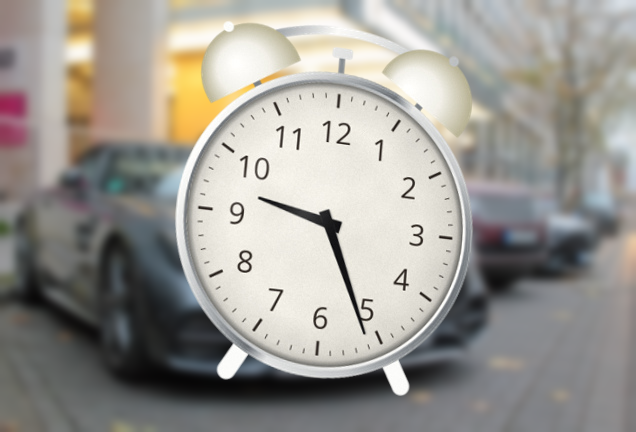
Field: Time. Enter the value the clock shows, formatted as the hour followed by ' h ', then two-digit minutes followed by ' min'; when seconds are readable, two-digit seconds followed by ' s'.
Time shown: 9 h 26 min
